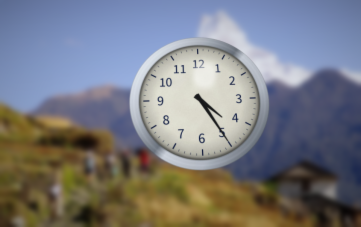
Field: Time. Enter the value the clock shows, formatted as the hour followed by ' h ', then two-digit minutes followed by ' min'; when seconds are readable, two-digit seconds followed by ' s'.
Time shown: 4 h 25 min
